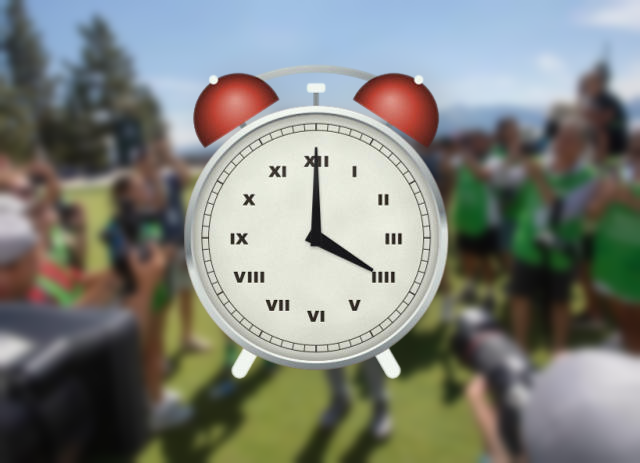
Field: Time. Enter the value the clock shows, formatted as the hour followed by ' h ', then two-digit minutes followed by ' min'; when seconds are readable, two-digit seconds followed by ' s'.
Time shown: 4 h 00 min
